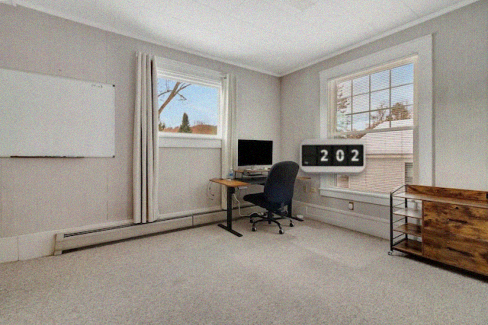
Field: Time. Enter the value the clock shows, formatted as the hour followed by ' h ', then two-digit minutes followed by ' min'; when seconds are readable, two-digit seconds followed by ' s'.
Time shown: 2 h 02 min
